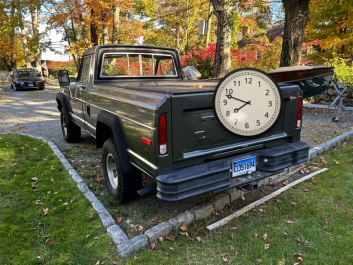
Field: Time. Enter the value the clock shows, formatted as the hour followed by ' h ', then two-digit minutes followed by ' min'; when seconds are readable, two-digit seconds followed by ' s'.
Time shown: 7 h 48 min
